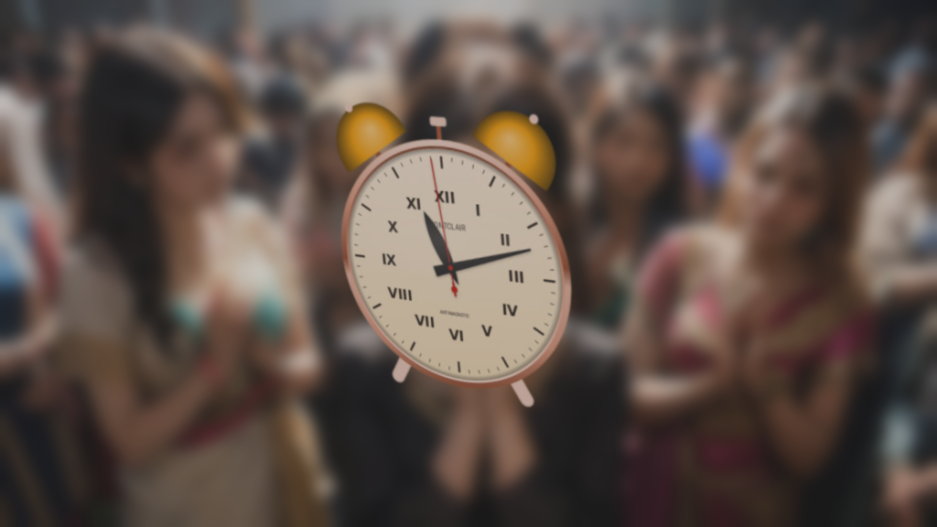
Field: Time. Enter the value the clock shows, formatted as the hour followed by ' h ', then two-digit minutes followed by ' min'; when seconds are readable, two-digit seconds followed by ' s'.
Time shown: 11 h 11 min 59 s
